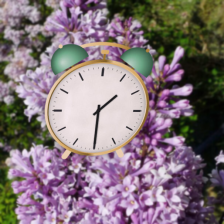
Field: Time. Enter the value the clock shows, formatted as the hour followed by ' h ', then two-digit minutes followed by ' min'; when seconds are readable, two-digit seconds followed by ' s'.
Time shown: 1 h 30 min
